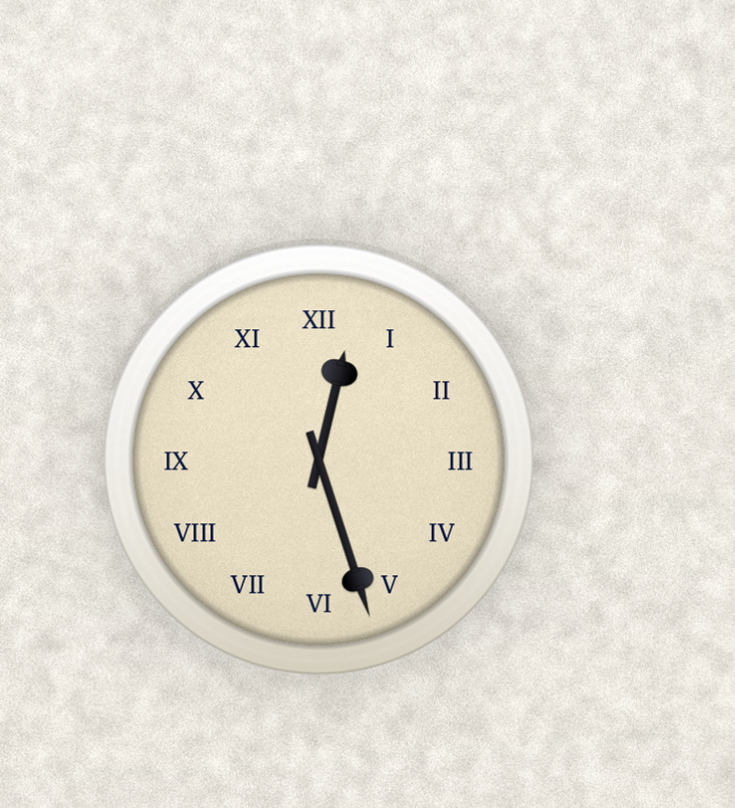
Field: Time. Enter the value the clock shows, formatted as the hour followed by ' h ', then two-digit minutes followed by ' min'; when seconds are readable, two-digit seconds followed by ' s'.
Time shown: 12 h 27 min
